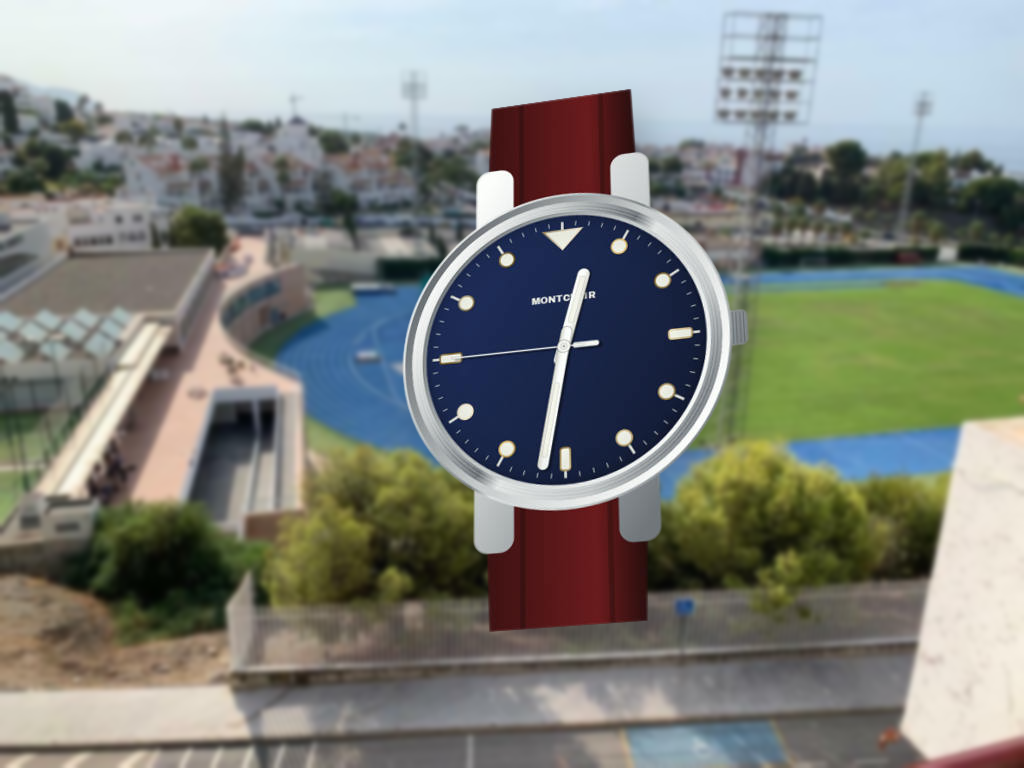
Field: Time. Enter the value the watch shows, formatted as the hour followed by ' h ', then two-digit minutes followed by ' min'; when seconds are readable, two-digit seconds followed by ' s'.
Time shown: 12 h 31 min 45 s
